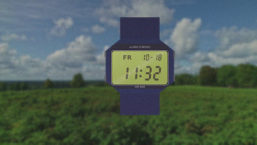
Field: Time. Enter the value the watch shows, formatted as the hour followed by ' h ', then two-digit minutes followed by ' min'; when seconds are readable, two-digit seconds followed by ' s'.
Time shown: 11 h 32 min
